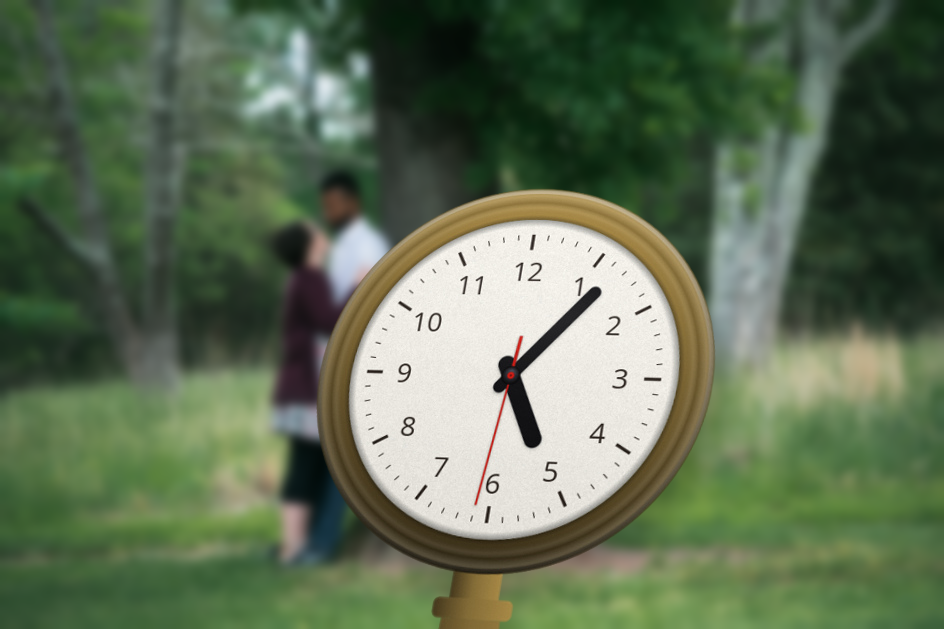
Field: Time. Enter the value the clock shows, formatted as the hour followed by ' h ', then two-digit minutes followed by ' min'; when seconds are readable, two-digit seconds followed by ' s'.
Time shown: 5 h 06 min 31 s
